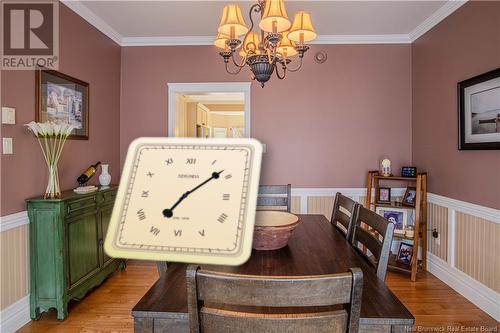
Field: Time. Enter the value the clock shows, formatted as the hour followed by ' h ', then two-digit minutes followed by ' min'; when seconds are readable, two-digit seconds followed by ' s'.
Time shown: 7 h 08 min
